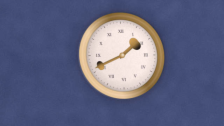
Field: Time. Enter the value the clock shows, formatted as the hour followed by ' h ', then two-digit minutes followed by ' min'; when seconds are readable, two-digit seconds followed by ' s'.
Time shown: 1 h 41 min
